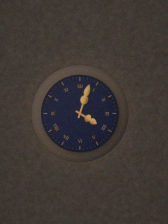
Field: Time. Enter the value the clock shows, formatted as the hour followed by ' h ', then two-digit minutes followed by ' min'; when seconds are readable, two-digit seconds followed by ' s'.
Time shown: 4 h 03 min
